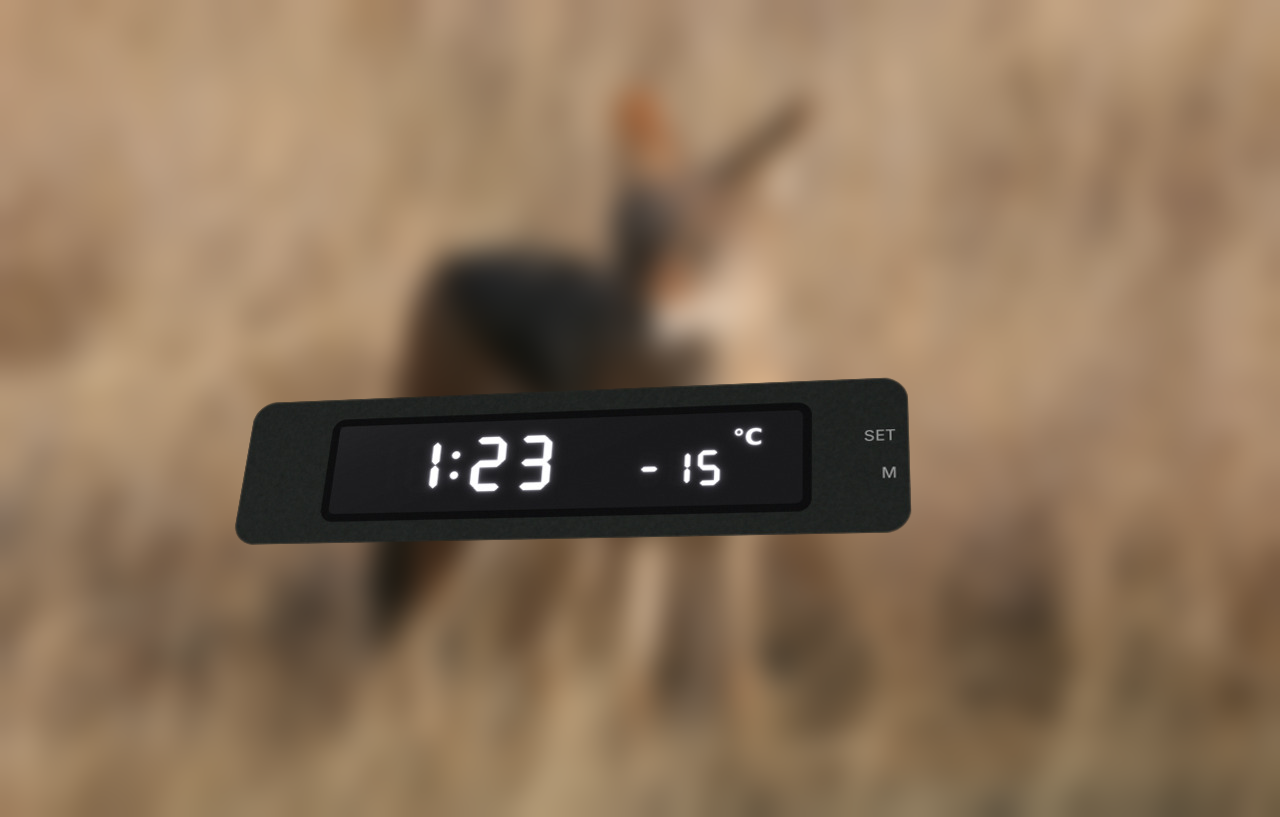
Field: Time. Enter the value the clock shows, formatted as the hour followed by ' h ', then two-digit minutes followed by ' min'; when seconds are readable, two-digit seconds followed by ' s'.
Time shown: 1 h 23 min
